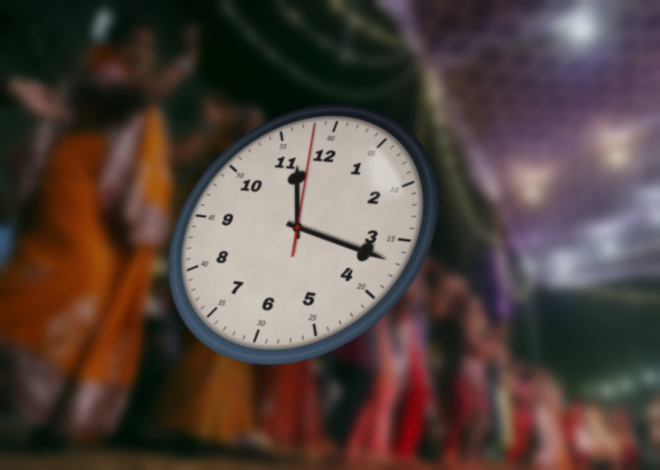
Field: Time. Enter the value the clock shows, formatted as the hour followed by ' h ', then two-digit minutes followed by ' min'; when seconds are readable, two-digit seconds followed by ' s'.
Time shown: 11 h 16 min 58 s
